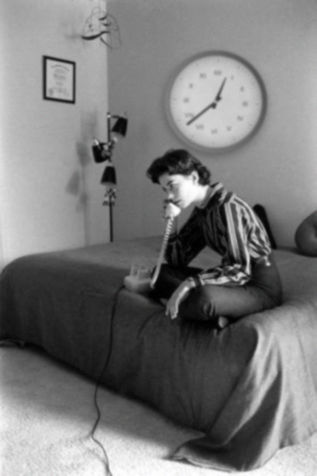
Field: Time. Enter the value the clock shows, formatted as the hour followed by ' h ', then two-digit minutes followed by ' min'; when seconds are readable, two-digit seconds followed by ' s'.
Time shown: 12 h 38 min
